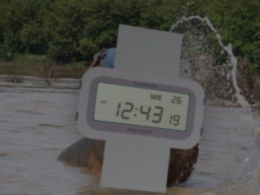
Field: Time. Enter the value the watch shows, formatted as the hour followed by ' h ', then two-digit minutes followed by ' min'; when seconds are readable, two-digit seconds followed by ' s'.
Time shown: 12 h 43 min 19 s
